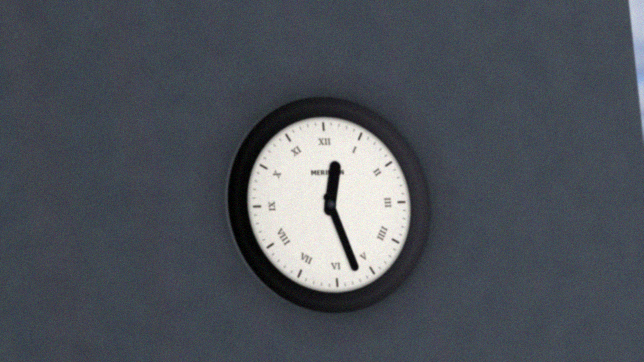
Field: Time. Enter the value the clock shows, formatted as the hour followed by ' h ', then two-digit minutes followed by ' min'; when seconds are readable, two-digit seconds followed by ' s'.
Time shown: 12 h 27 min
